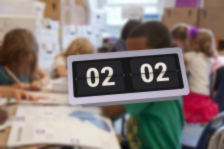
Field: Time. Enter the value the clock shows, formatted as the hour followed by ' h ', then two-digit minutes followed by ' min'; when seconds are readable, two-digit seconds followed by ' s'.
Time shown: 2 h 02 min
